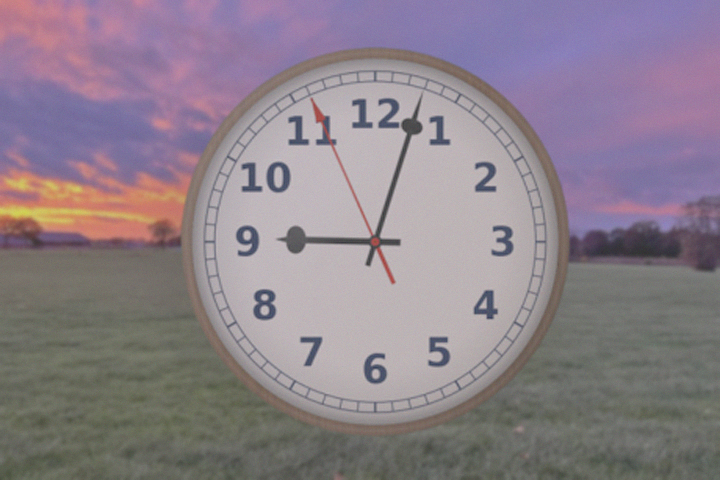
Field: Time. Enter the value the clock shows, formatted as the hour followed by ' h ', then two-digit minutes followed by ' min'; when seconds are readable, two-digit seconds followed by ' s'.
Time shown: 9 h 02 min 56 s
